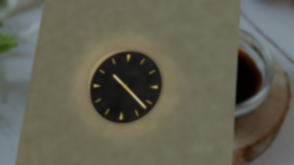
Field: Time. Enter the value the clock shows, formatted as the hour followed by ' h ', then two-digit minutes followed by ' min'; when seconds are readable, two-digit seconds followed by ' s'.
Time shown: 10 h 22 min
